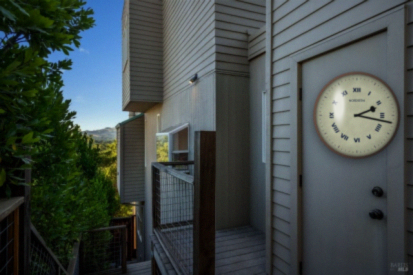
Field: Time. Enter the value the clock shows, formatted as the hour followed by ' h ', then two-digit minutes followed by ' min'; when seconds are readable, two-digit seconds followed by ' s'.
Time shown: 2 h 17 min
